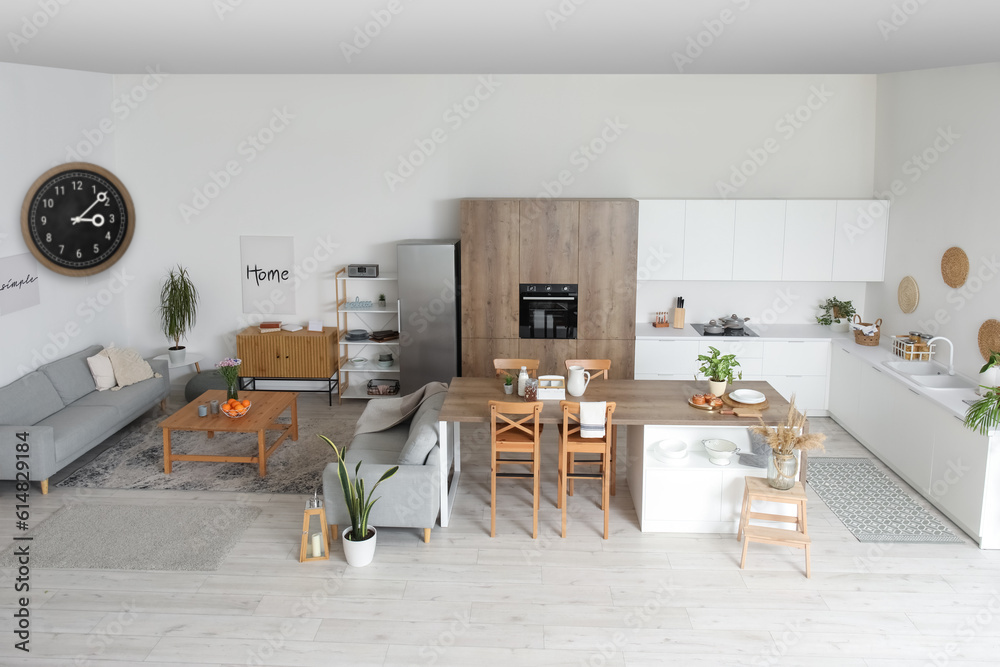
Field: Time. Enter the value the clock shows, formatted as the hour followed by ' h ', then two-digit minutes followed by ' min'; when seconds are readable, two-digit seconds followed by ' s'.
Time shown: 3 h 08 min
